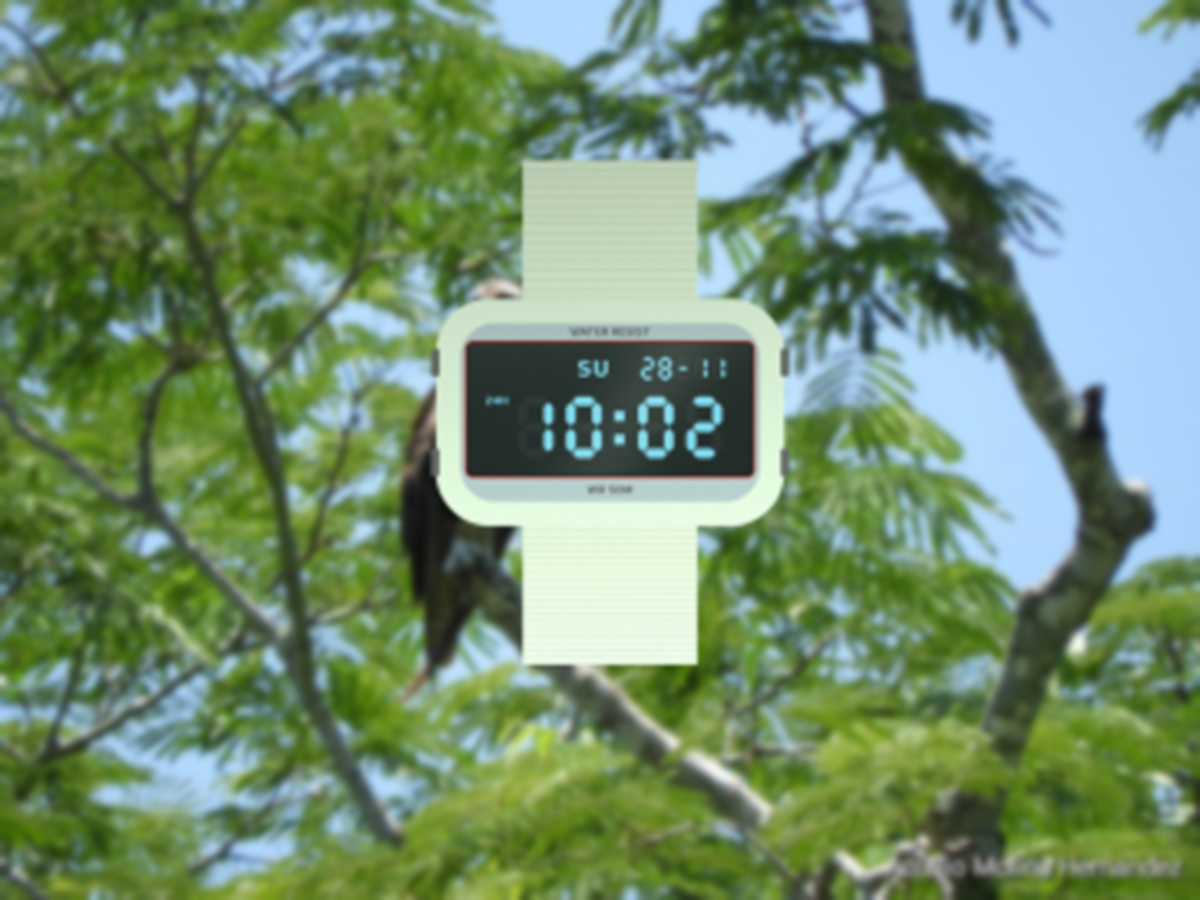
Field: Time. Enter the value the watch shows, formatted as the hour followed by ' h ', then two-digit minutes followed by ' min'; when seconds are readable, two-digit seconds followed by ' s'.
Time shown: 10 h 02 min
